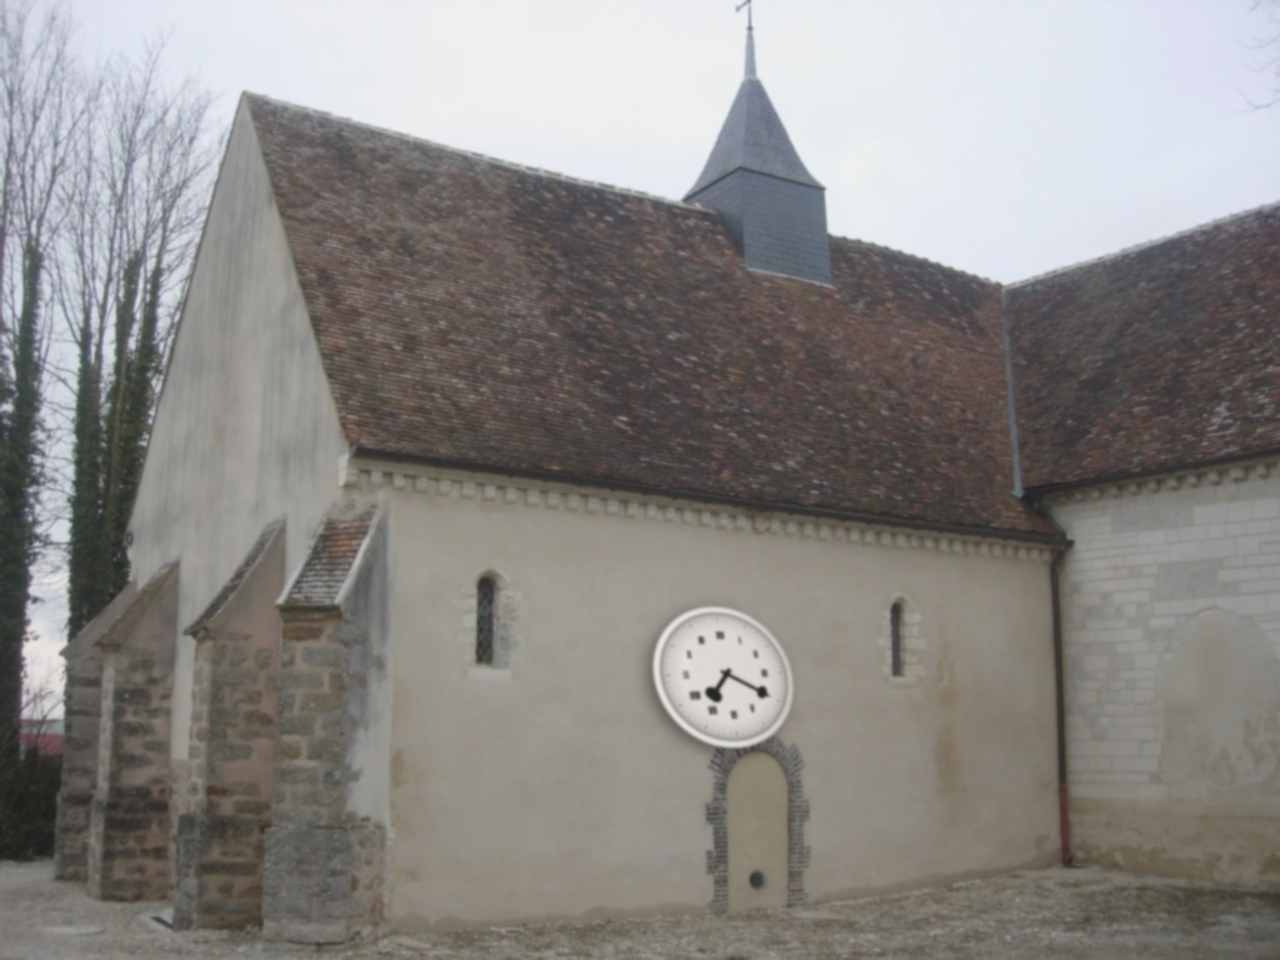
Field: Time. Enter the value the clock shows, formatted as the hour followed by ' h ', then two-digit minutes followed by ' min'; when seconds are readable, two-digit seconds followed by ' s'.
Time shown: 7 h 20 min
